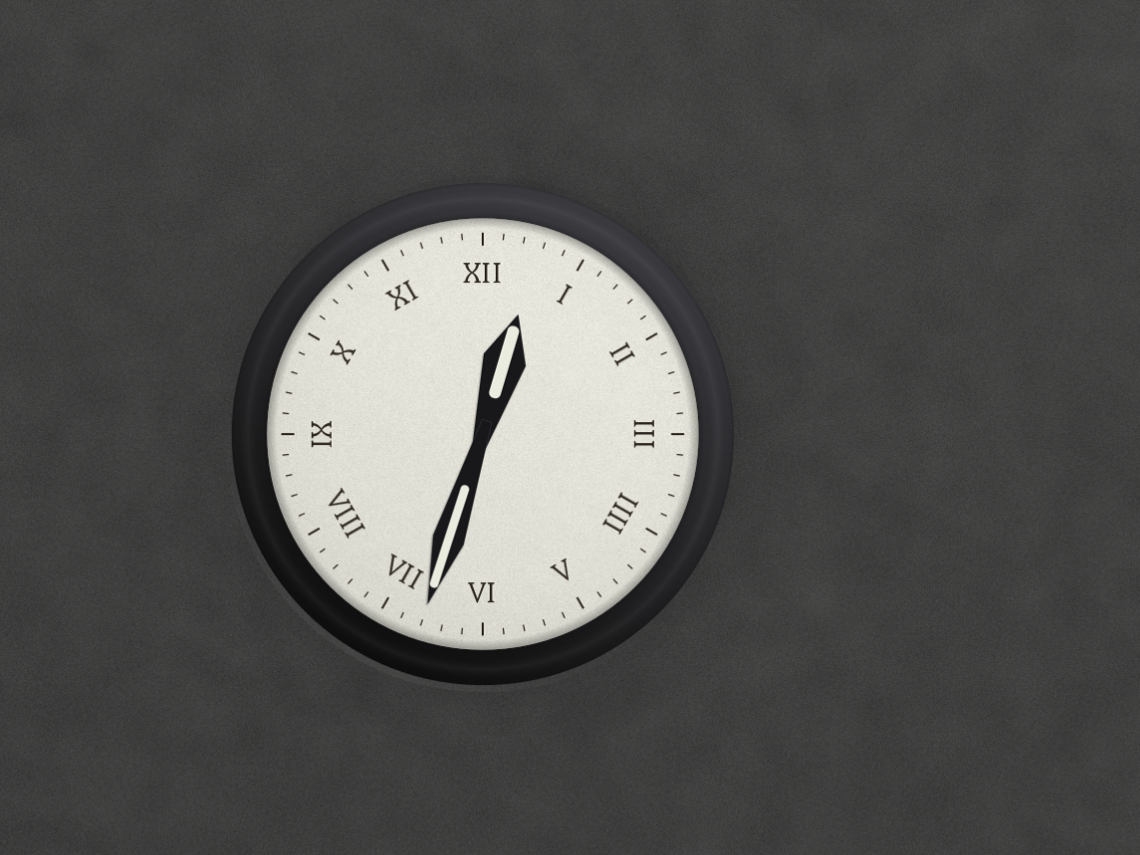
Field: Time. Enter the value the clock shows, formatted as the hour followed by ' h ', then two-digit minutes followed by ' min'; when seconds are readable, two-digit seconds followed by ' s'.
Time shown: 12 h 33 min
